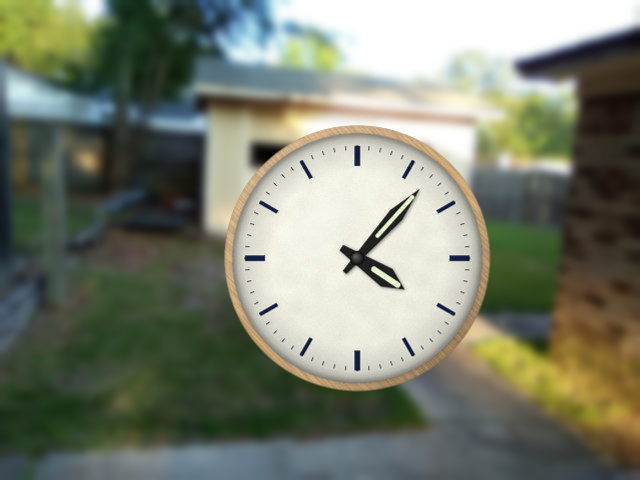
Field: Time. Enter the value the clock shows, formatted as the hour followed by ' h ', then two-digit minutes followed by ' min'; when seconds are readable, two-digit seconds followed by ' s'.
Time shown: 4 h 07 min
